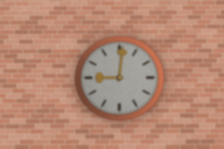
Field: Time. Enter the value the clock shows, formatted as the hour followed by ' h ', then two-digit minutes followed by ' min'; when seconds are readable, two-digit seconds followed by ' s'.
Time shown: 9 h 01 min
